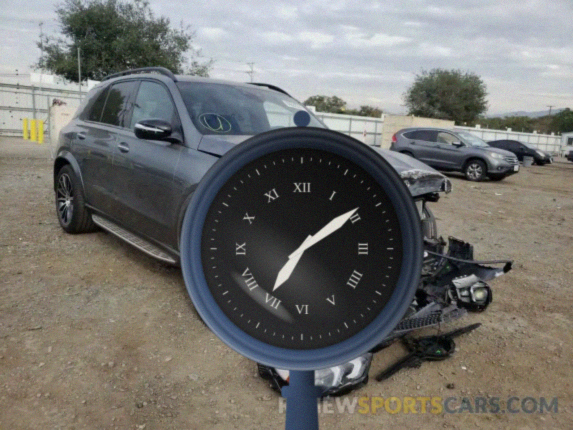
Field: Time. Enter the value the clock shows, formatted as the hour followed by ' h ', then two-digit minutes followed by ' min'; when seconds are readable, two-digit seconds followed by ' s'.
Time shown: 7 h 09 min
